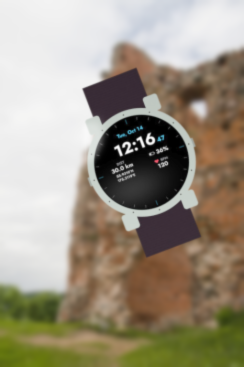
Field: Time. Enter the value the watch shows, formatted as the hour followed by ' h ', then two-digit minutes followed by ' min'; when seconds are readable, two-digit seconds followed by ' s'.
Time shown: 12 h 16 min
